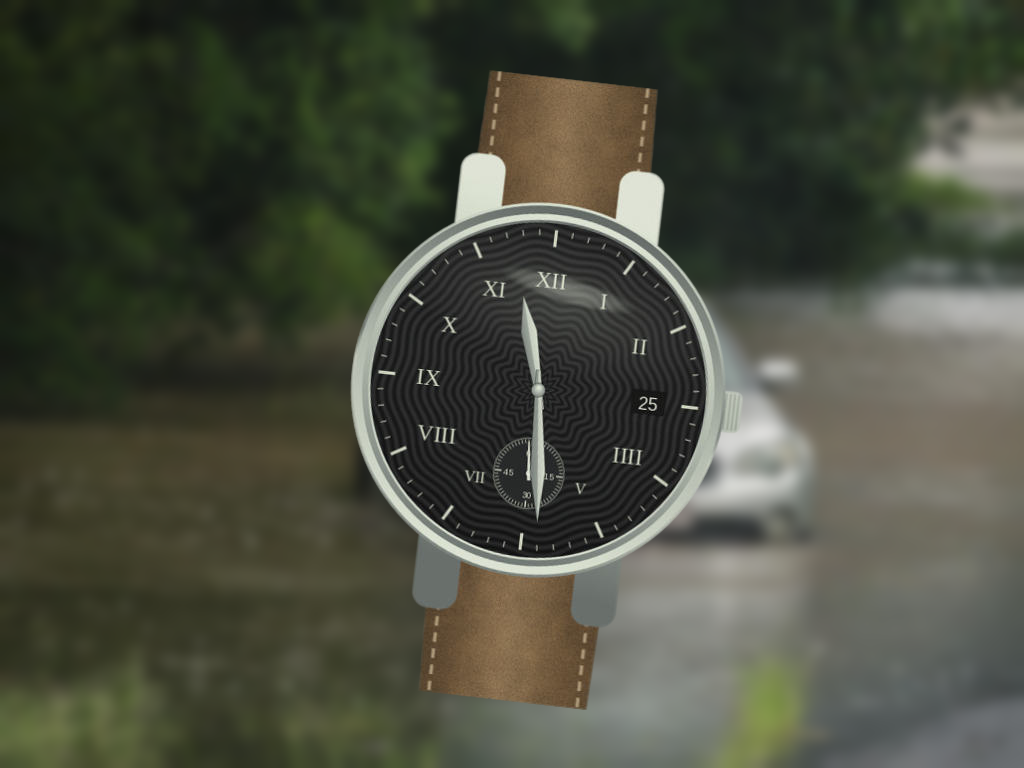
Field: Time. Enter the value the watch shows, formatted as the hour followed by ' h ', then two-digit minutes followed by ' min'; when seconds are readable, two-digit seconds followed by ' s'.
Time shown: 11 h 28 min 59 s
